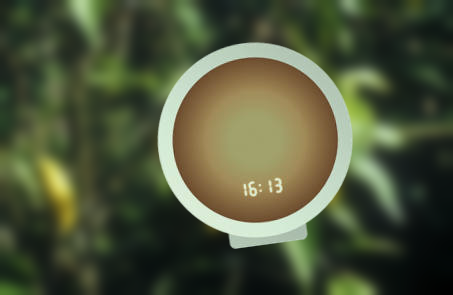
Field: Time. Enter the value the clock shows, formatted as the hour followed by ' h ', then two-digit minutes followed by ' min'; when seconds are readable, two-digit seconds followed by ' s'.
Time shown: 16 h 13 min
